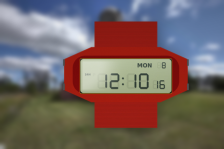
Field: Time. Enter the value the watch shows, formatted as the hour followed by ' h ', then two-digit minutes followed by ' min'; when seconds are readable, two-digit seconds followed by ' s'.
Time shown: 12 h 10 min 16 s
